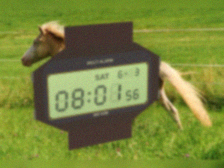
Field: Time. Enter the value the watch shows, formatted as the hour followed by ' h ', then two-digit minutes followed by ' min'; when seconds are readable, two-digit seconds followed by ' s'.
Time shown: 8 h 01 min
